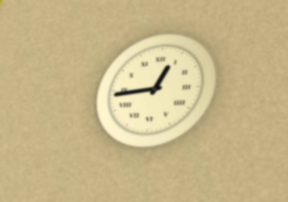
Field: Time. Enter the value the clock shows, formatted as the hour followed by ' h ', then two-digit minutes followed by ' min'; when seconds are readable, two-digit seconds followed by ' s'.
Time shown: 12 h 44 min
